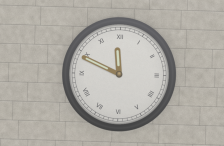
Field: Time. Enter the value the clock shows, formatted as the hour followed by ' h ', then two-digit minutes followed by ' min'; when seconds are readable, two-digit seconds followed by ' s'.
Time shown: 11 h 49 min
